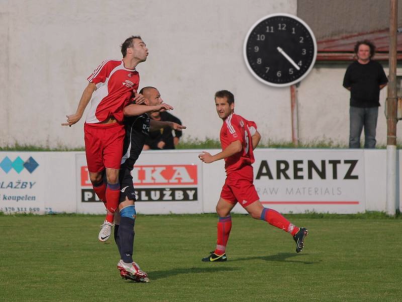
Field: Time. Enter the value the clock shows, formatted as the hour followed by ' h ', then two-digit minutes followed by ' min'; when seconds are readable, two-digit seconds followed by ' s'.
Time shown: 4 h 22 min
